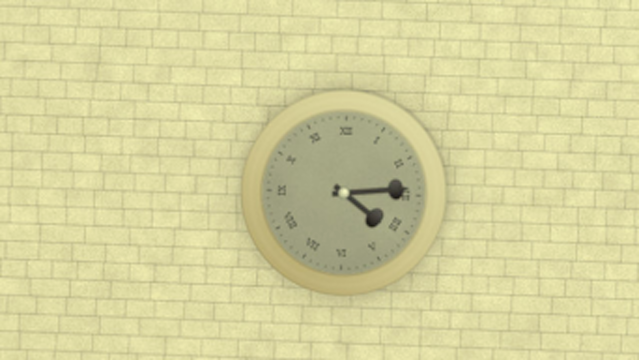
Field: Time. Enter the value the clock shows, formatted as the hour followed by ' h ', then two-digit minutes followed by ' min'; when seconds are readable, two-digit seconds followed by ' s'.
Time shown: 4 h 14 min
